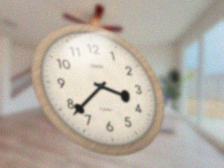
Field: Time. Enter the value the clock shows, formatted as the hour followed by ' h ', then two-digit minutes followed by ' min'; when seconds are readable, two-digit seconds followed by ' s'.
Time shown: 3 h 38 min
